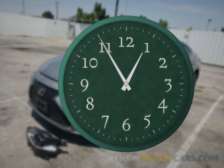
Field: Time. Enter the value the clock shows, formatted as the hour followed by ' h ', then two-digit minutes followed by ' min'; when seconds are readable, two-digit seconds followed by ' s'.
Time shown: 12 h 55 min
